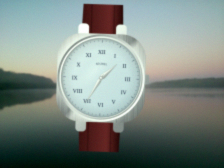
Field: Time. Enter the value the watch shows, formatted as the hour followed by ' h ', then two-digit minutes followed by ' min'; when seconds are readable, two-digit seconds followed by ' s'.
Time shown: 1 h 35 min
